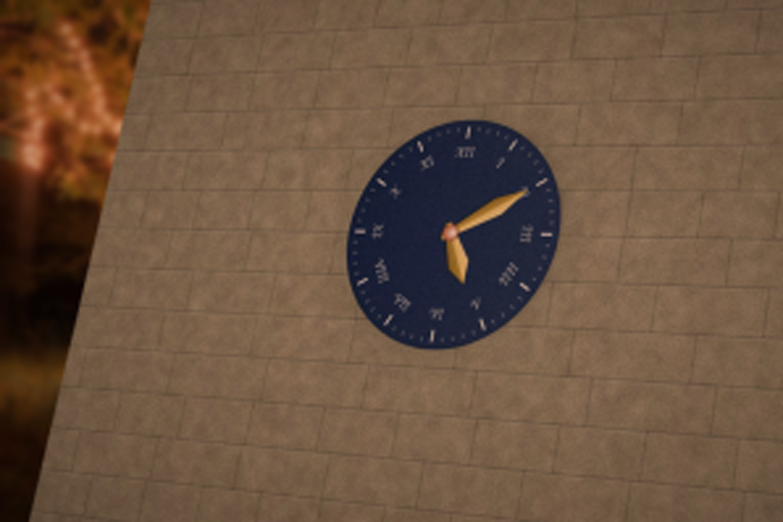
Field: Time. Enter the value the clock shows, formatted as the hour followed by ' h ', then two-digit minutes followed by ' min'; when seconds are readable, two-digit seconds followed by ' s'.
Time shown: 5 h 10 min
